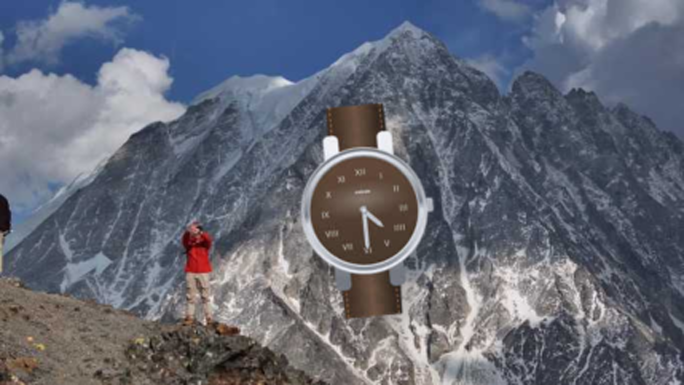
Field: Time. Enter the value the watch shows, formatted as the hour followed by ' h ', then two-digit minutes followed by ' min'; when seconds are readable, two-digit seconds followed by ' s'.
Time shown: 4 h 30 min
